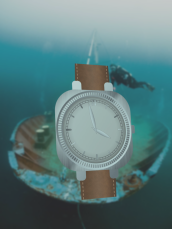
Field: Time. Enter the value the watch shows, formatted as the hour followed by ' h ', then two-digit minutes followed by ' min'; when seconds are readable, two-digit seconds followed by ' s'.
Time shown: 3 h 58 min
